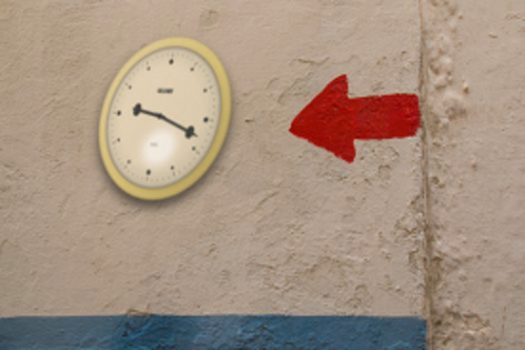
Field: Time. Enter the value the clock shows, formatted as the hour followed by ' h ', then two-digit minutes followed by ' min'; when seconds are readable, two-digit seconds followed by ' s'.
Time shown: 9 h 18 min
